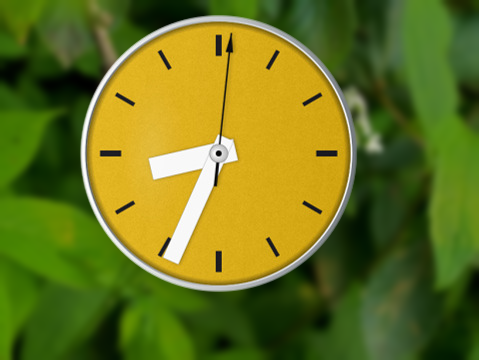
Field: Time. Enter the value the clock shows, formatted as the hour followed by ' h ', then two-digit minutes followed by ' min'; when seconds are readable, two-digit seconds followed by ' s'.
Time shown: 8 h 34 min 01 s
